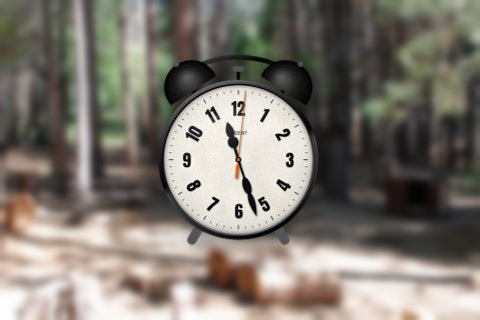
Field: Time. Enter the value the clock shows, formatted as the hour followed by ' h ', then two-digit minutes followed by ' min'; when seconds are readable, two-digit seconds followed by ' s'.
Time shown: 11 h 27 min 01 s
